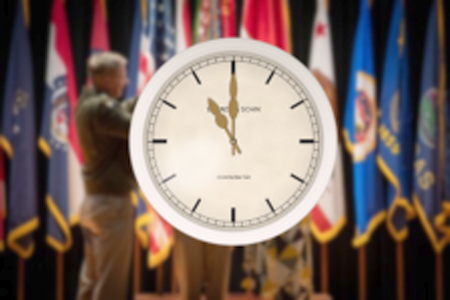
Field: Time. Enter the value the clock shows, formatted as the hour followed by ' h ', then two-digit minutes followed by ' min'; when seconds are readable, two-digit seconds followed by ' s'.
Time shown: 11 h 00 min
